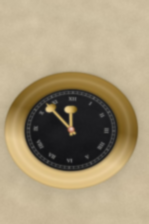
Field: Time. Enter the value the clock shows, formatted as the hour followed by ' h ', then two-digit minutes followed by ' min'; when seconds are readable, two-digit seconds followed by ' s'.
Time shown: 11 h 53 min
